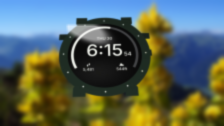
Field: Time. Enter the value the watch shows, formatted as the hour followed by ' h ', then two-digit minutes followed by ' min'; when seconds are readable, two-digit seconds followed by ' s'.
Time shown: 6 h 15 min
